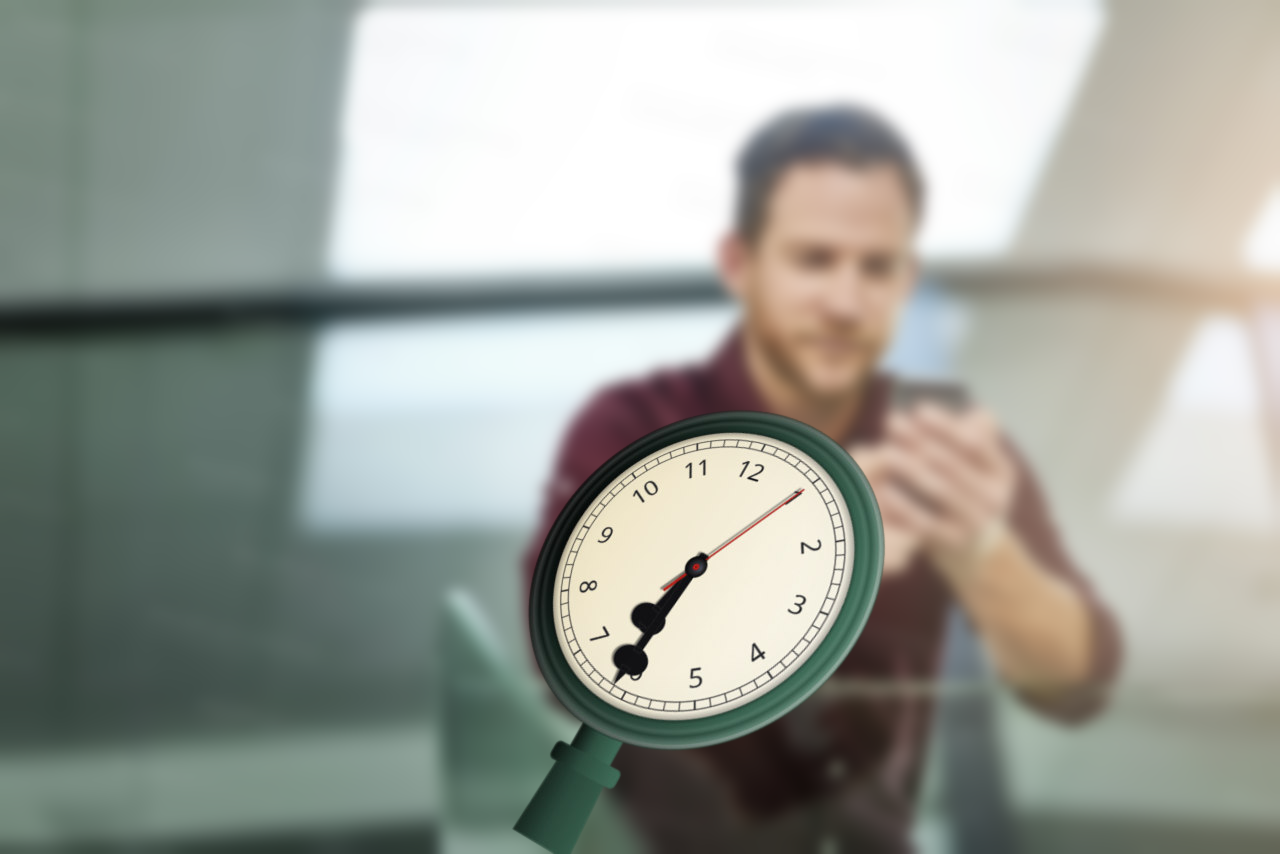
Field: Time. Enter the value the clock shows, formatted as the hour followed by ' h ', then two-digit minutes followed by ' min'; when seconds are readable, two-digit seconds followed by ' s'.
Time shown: 6 h 31 min 05 s
